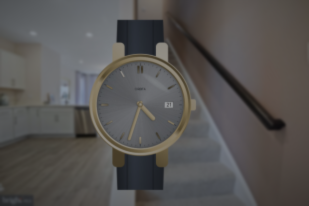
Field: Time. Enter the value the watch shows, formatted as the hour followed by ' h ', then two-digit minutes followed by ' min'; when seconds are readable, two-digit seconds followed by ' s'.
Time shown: 4 h 33 min
